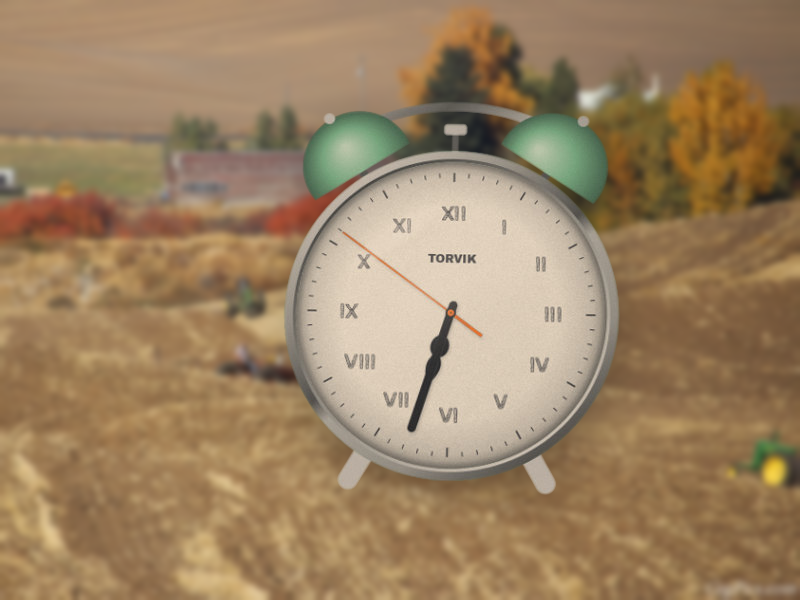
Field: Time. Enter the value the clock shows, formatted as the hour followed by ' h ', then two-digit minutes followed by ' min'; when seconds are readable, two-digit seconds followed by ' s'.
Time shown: 6 h 32 min 51 s
